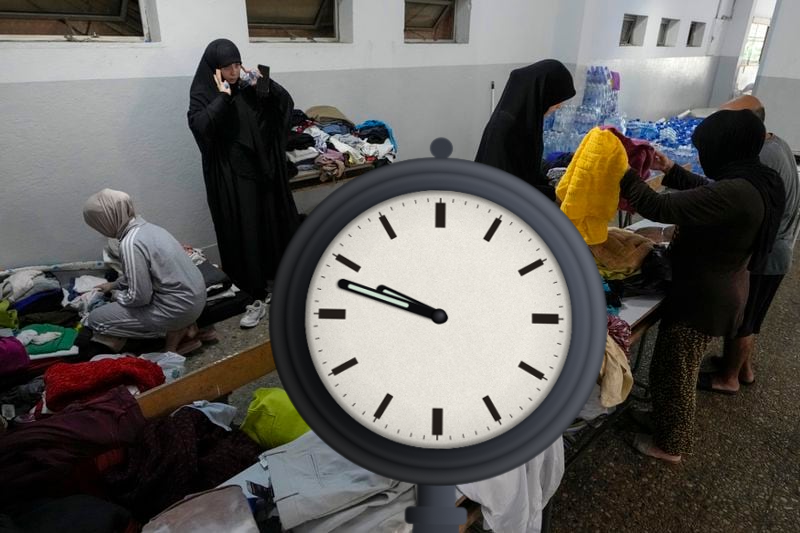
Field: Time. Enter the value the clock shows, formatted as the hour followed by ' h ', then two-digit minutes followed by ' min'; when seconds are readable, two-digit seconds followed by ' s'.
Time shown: 9 h 48 min
